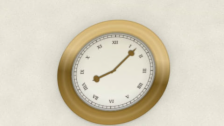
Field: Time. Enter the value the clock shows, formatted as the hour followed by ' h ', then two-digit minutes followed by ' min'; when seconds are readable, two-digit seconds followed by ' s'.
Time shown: 8 h 07 min
